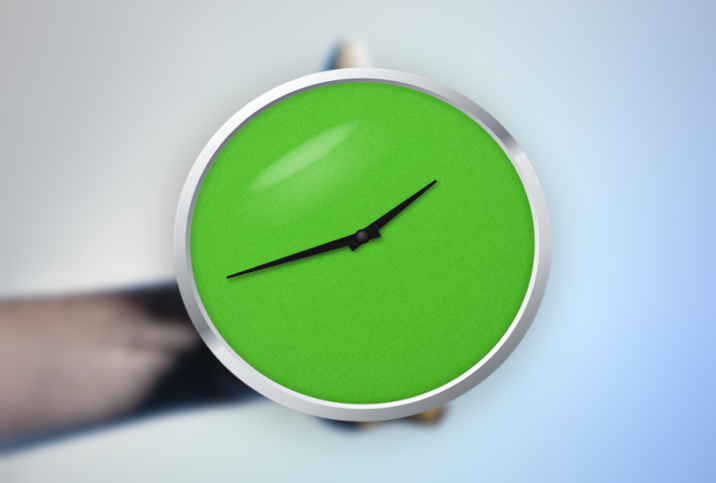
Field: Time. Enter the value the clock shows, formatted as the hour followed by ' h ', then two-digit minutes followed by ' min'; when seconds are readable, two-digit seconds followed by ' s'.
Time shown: 1 h 42 min
